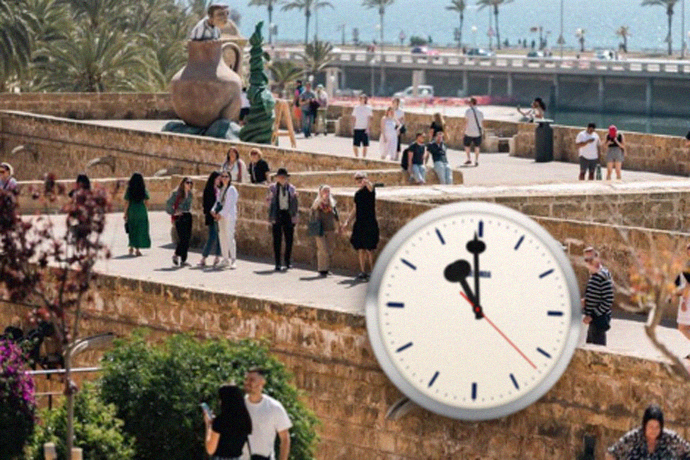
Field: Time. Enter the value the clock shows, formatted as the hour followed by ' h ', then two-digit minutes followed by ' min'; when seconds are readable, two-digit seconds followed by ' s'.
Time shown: 10 h 59 min 22 s
